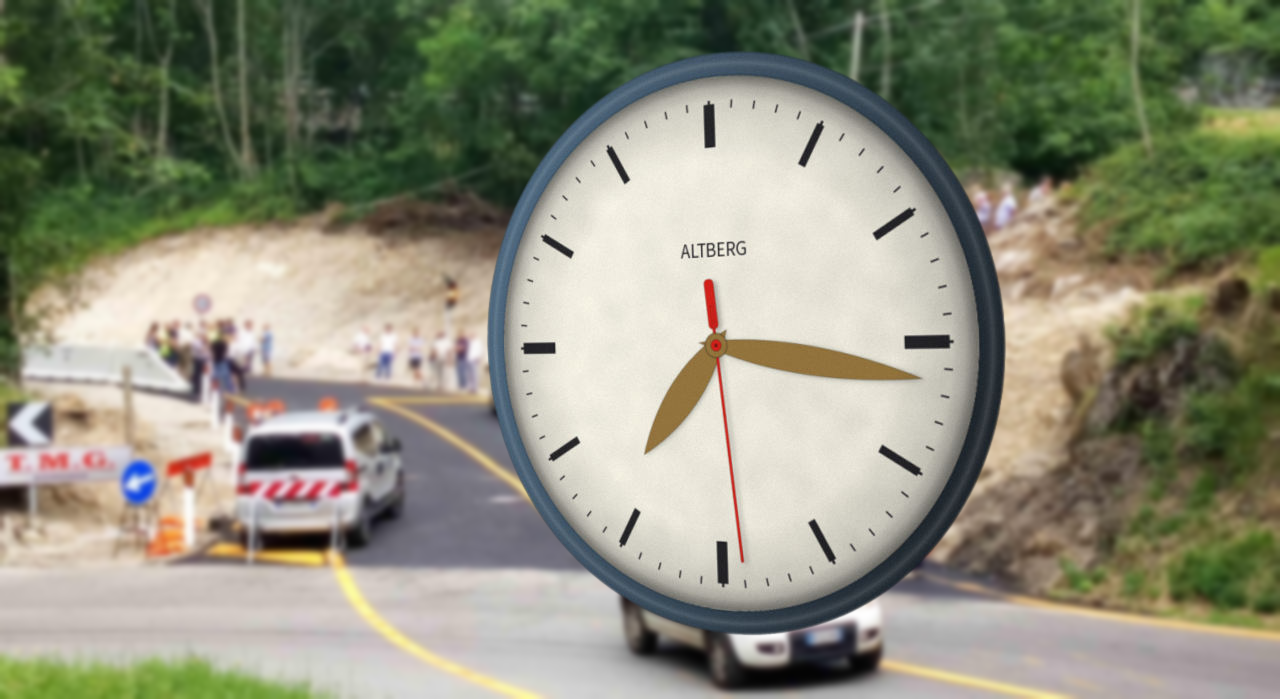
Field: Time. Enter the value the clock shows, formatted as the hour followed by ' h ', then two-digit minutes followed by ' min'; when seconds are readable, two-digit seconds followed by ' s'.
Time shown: 7 h 16 min 29 s
